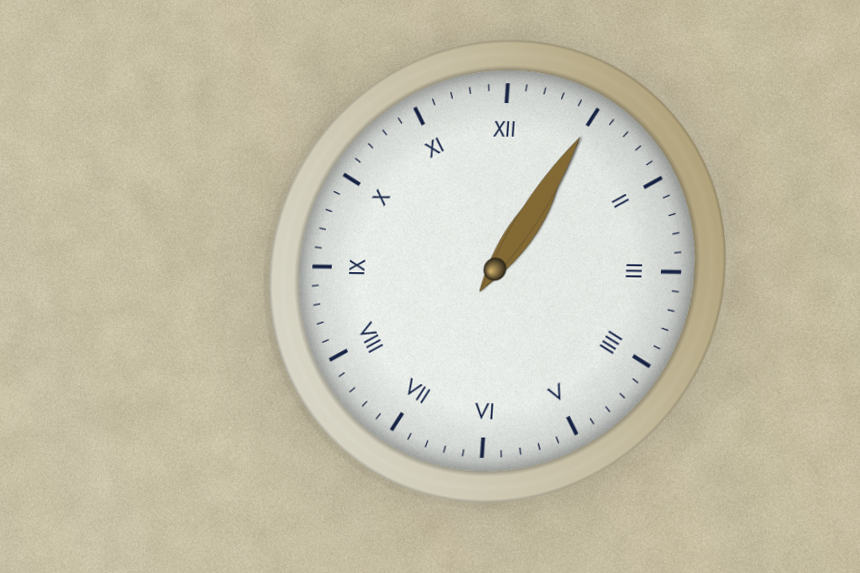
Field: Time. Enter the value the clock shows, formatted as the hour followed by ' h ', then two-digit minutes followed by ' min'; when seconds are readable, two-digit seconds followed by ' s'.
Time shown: 1 h 05 min
